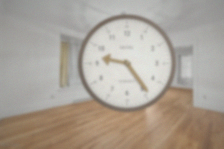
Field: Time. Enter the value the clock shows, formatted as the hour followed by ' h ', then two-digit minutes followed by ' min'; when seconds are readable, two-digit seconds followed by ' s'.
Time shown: 9 h 24 min
